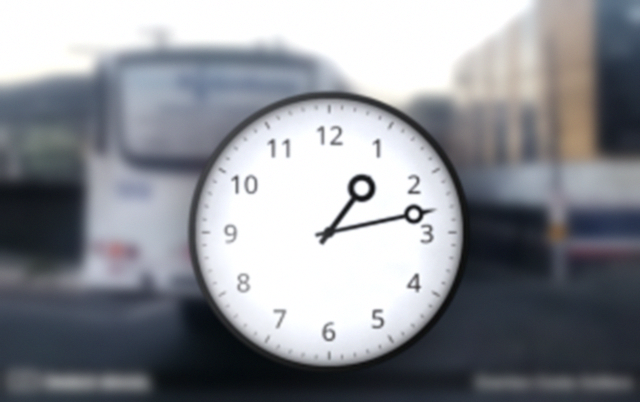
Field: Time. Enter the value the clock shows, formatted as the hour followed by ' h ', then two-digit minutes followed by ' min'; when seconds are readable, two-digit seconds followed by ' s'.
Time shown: 1 h 13 min
